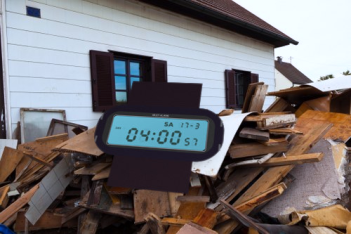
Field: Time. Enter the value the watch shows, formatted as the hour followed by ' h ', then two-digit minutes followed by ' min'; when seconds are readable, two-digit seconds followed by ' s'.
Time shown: 4 h 00 min 57 s
